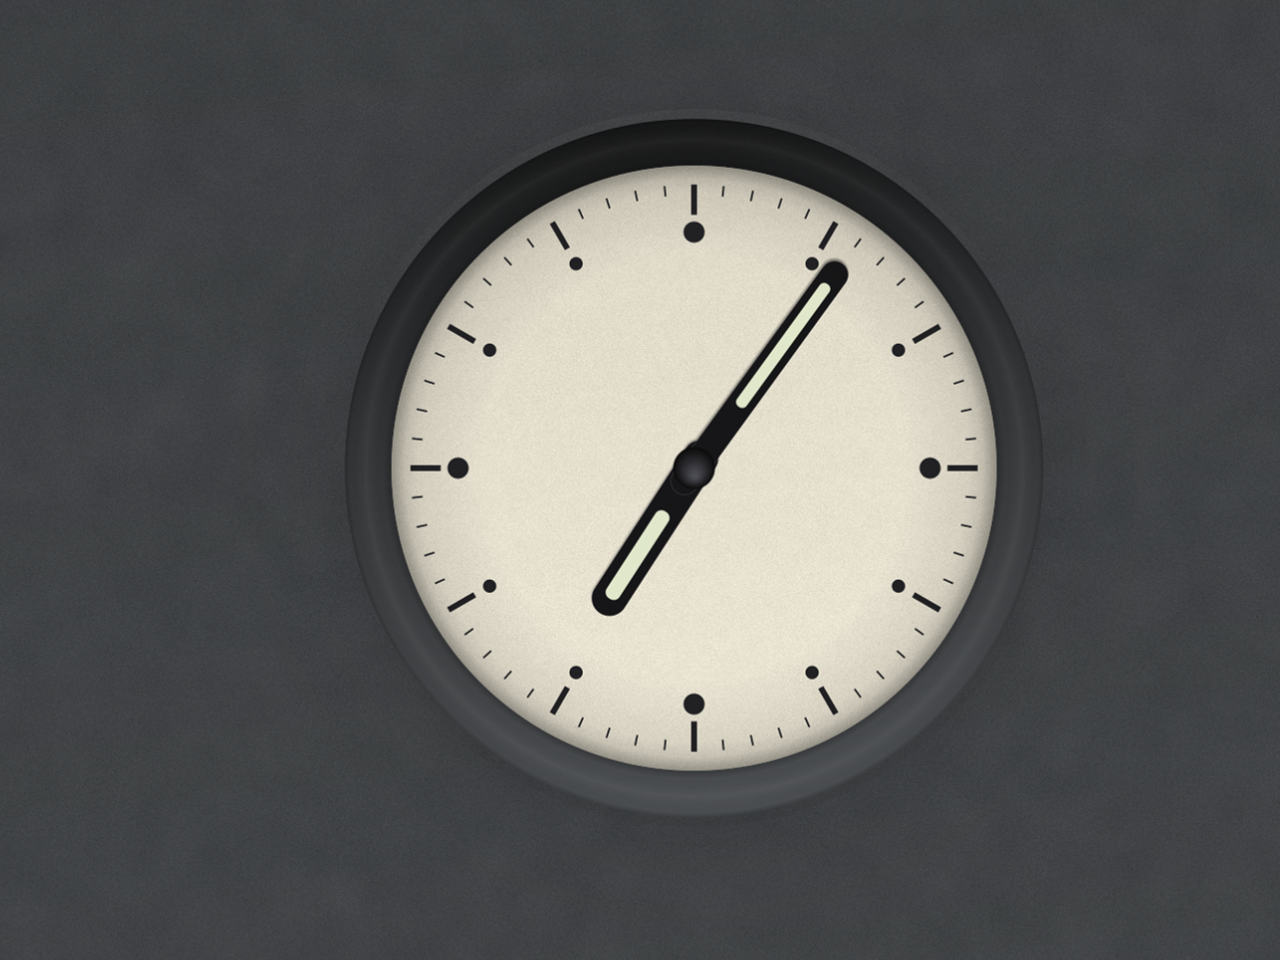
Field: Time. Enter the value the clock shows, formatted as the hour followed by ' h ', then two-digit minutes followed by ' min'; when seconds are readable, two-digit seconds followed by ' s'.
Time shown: 7 h 06 min
